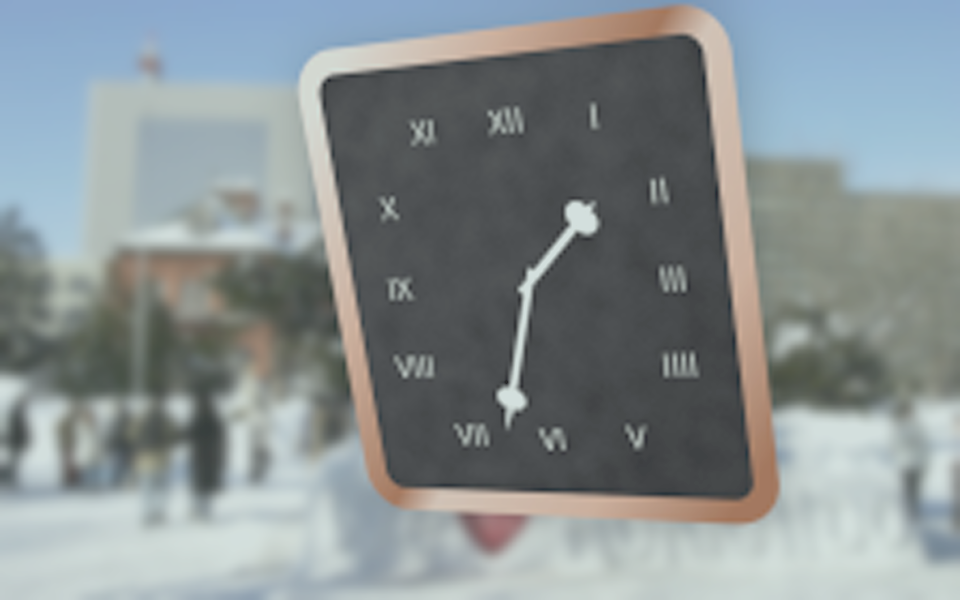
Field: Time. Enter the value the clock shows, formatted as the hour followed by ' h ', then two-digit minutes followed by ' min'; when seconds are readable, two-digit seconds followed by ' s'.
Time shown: 1 h 33 min
